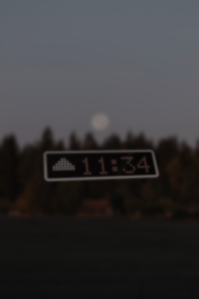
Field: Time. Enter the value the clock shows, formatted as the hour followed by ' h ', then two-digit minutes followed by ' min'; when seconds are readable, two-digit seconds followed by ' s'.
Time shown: 11 h 34 min
